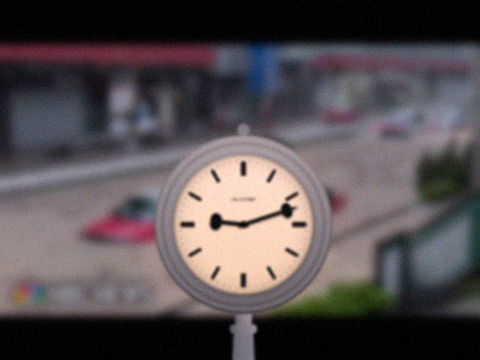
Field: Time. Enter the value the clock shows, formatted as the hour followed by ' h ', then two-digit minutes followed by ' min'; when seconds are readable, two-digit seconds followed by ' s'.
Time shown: 9 h 12 min
